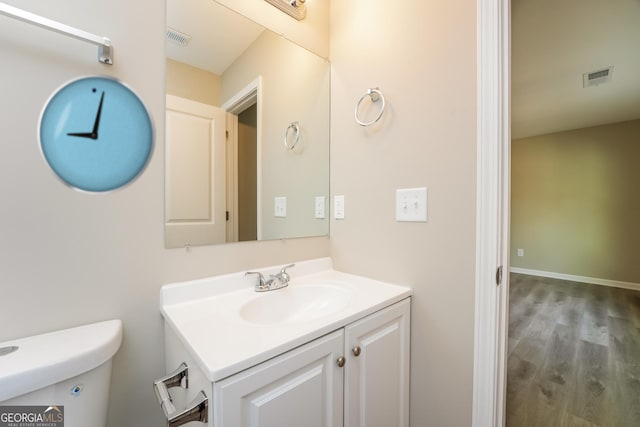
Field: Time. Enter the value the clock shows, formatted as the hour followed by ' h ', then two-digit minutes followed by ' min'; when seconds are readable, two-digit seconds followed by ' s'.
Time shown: 9 h 02 min
